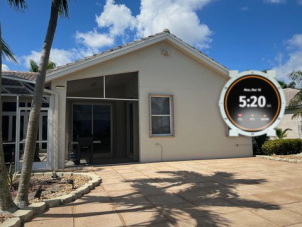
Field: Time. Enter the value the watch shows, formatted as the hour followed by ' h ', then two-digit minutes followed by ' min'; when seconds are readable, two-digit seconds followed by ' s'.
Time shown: 5 h 20 min
